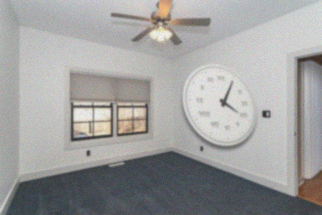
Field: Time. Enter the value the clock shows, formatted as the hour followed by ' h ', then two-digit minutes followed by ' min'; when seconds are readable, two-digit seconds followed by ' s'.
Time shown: 4 h 05 min
